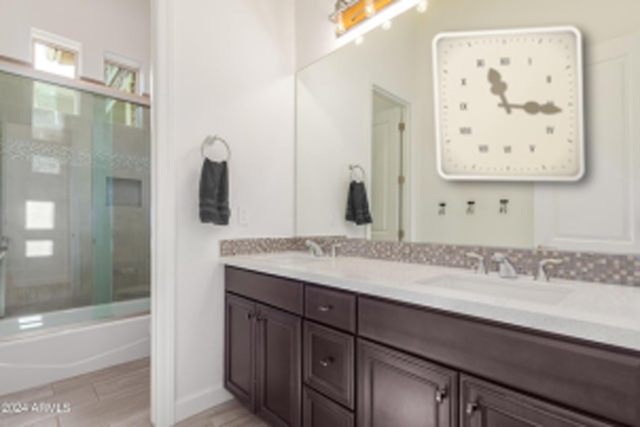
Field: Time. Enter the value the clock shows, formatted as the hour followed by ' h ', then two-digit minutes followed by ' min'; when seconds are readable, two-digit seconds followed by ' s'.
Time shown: 11 h 16 min
